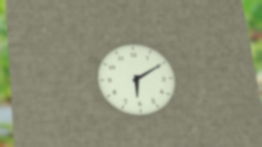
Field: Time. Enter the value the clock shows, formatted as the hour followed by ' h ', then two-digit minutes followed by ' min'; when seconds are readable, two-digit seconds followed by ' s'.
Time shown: 6 h 10 min
